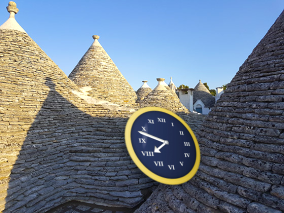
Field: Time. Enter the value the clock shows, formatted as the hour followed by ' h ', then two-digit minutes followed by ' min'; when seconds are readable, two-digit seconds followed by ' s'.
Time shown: 7 h 48 min
